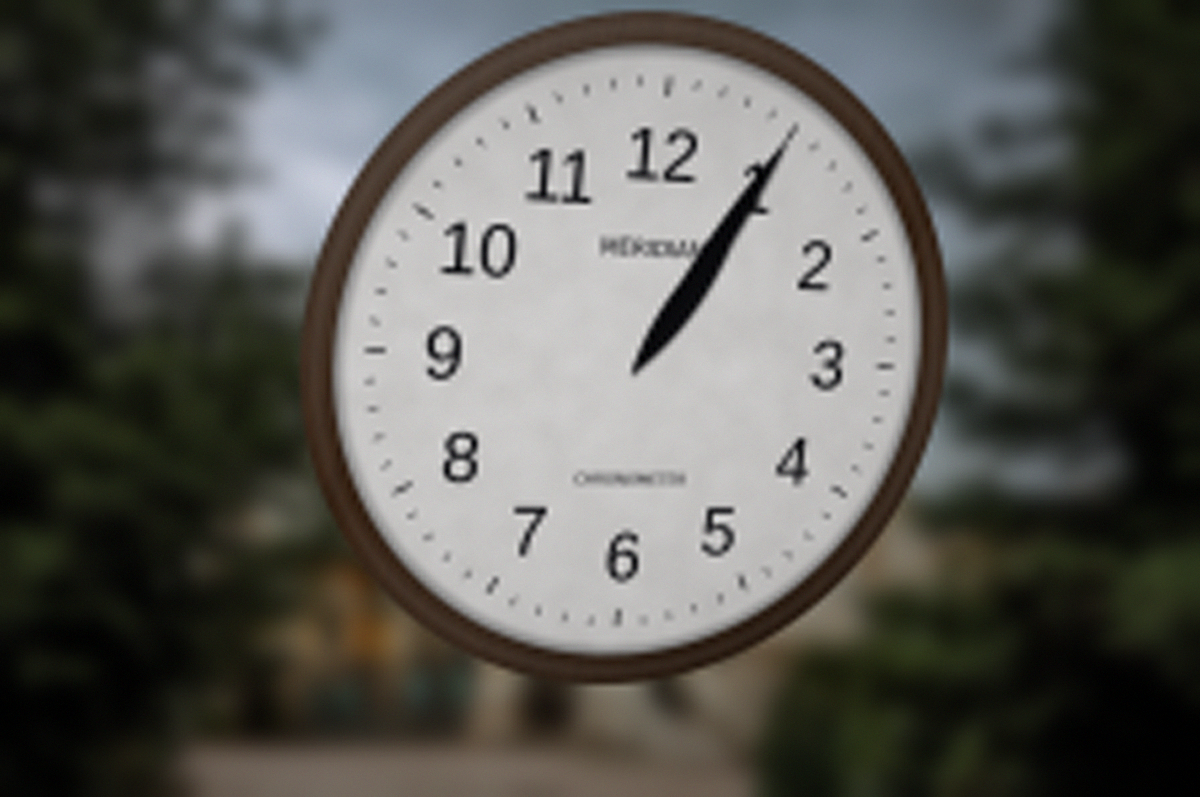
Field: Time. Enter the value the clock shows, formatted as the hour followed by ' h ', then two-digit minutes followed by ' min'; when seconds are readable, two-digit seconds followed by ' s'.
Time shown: 1 h 05 min
